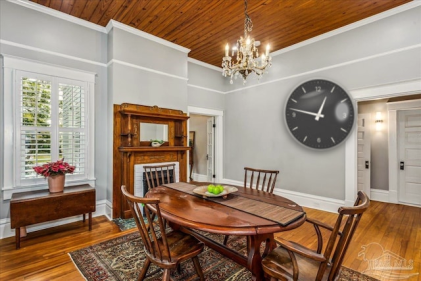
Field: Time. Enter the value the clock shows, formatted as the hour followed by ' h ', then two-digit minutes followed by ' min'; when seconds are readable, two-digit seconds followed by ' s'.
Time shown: 12 h 47 min
